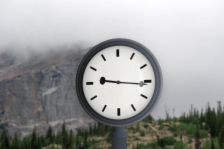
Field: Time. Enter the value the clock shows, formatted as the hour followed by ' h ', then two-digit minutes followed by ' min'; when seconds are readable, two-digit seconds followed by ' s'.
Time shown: 9 h 16 min
